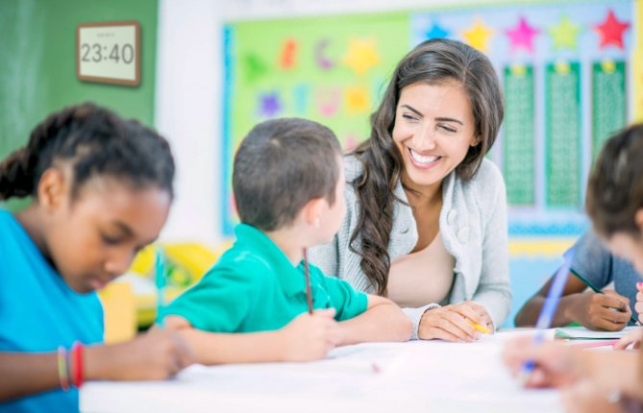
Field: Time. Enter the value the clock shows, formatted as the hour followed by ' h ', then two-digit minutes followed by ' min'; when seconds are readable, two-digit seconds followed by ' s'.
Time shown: 23 h 40 min
